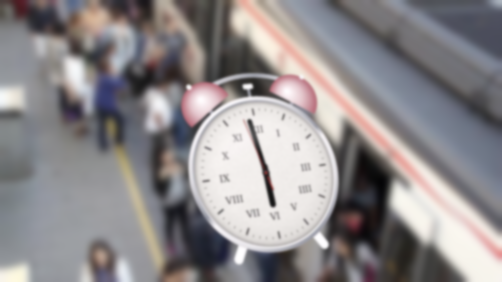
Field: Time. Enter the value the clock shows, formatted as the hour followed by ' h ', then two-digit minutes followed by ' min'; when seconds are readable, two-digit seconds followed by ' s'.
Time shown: 5 h 58 min 58 s
